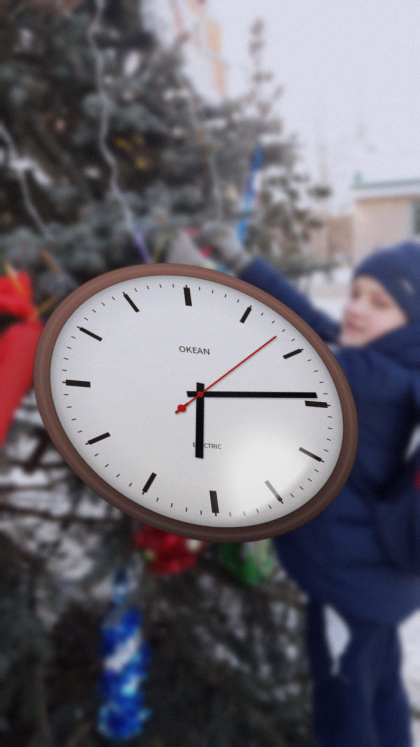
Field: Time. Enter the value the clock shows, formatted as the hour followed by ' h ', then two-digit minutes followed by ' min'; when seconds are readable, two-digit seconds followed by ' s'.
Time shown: 6 h 14 min 08 s
